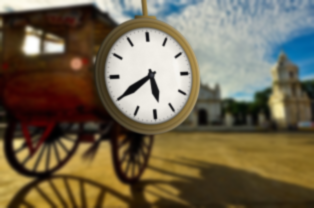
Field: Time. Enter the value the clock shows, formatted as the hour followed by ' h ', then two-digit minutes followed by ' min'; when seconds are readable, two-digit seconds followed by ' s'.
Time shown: 5 h 40 min
